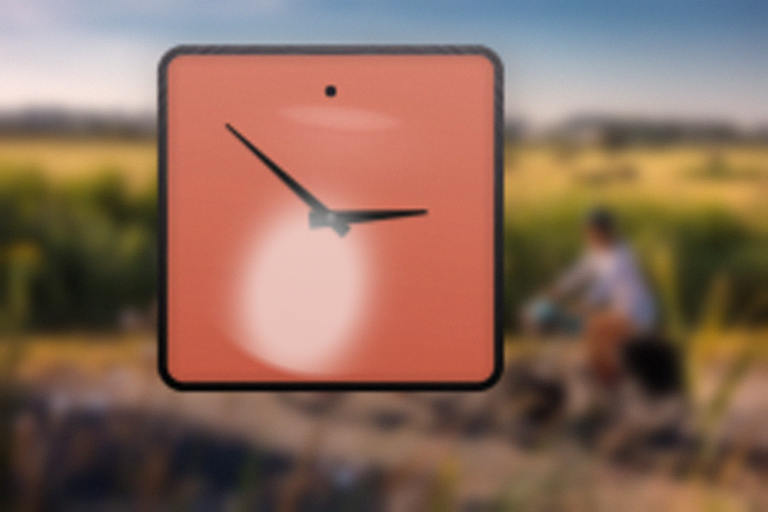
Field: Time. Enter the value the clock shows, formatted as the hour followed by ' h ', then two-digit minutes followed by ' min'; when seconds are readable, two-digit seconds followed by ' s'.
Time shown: 2 h 52 min
